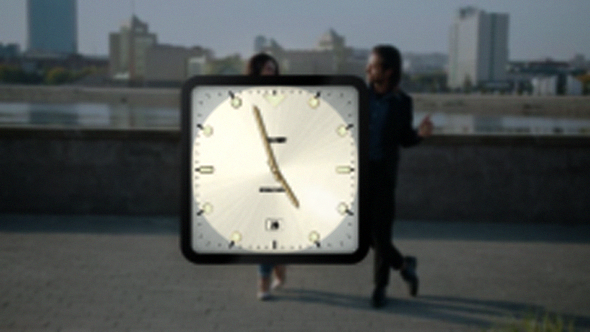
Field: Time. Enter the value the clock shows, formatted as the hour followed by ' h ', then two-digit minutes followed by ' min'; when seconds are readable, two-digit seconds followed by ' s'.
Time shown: 4 h 57 min
